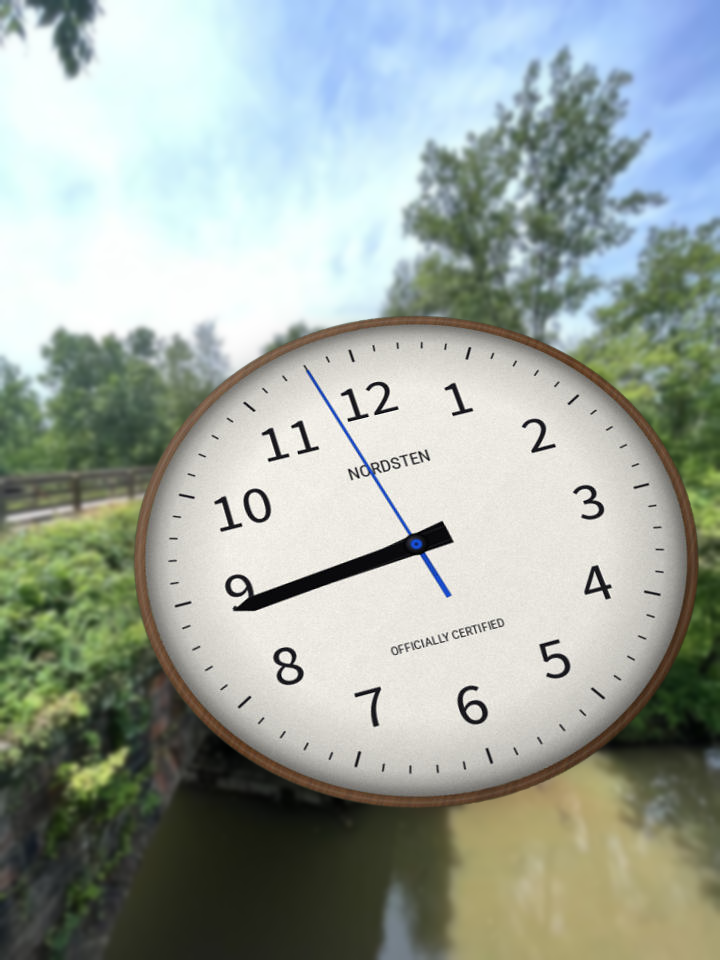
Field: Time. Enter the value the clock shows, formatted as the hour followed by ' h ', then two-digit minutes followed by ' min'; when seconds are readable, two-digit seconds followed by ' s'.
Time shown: 8 h 43 min 58 s
